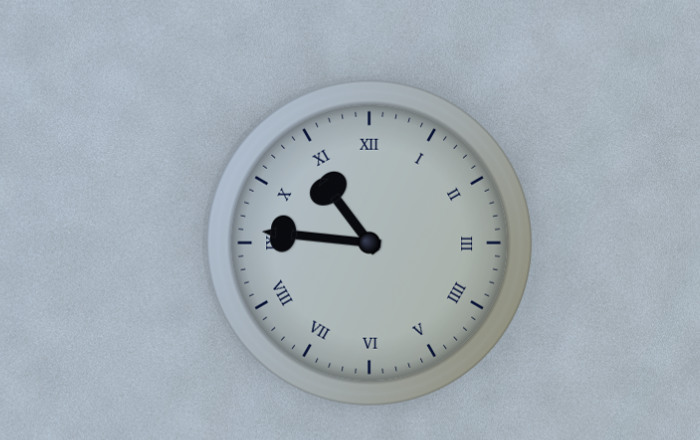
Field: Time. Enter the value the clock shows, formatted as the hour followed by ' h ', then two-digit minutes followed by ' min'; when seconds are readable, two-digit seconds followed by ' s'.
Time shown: 10 h 46 min
